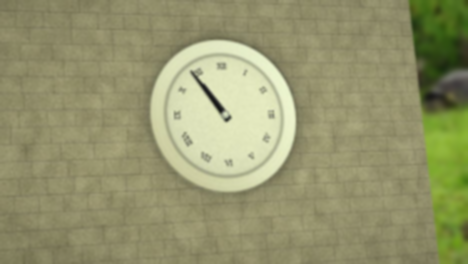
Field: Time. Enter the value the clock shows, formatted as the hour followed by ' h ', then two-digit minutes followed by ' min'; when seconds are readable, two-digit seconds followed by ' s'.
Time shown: 10 h 54 min
